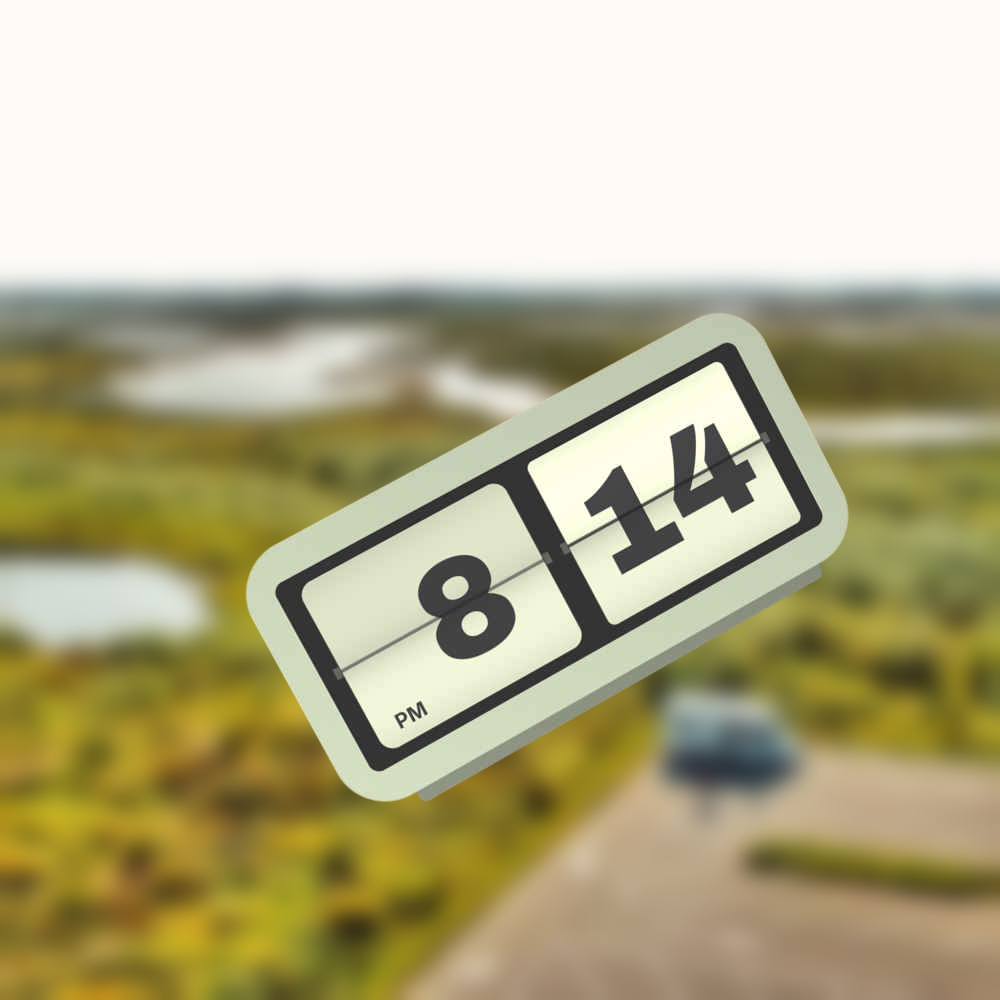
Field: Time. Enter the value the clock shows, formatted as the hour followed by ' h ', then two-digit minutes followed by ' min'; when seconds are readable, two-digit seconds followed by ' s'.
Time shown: 8 h 14 min
